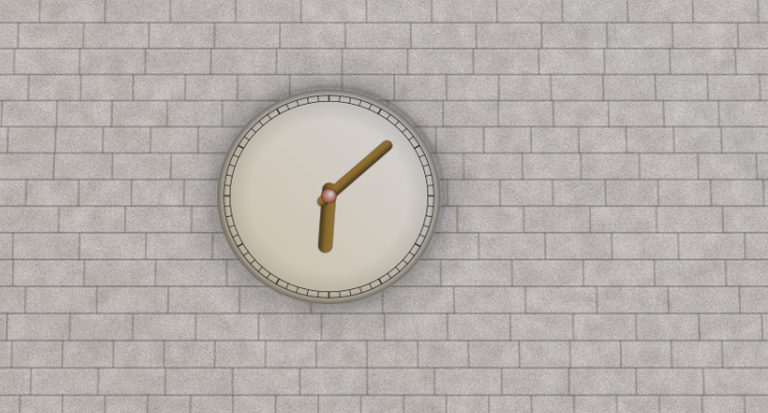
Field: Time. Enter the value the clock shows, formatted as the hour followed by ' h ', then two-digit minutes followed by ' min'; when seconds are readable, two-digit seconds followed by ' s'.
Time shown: 6 h 08 min
